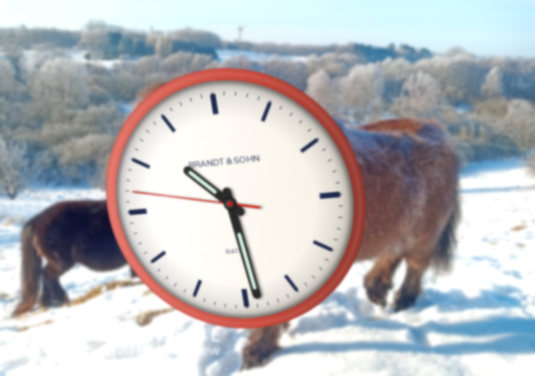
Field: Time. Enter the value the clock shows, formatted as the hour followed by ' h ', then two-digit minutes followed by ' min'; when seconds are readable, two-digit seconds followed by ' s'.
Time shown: 10 h 28 min 47 s
